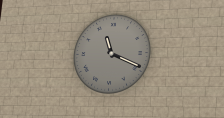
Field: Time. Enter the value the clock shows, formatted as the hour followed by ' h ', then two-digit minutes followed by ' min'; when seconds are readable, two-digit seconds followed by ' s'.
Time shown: 11 h 19 min
